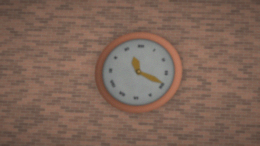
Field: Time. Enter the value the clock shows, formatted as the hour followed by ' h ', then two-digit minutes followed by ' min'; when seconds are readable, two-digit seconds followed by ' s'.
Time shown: 11 h 19 min
